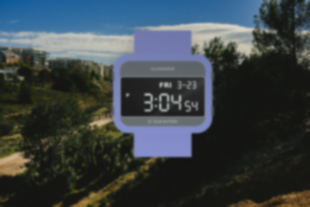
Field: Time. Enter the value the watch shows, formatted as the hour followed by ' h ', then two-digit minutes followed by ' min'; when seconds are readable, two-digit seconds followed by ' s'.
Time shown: 3 h 04 min
